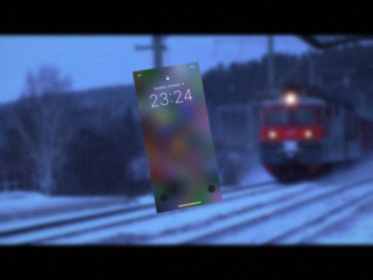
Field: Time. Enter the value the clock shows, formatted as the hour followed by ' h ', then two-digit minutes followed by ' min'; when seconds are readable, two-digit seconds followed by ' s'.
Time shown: 23 h 24 min
